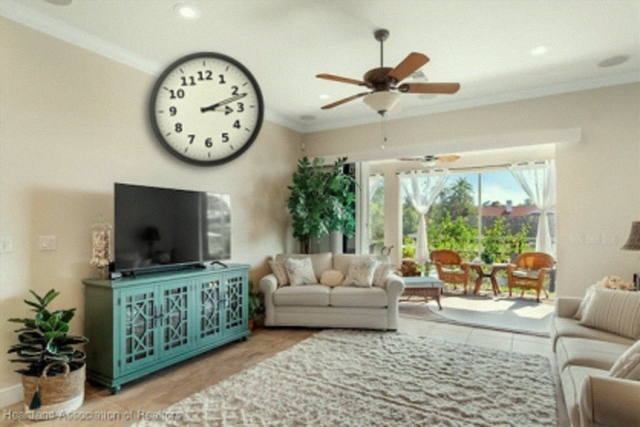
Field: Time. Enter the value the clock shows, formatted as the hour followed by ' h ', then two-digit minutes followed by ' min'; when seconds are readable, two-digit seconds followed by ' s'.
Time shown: 3 h 12 min
